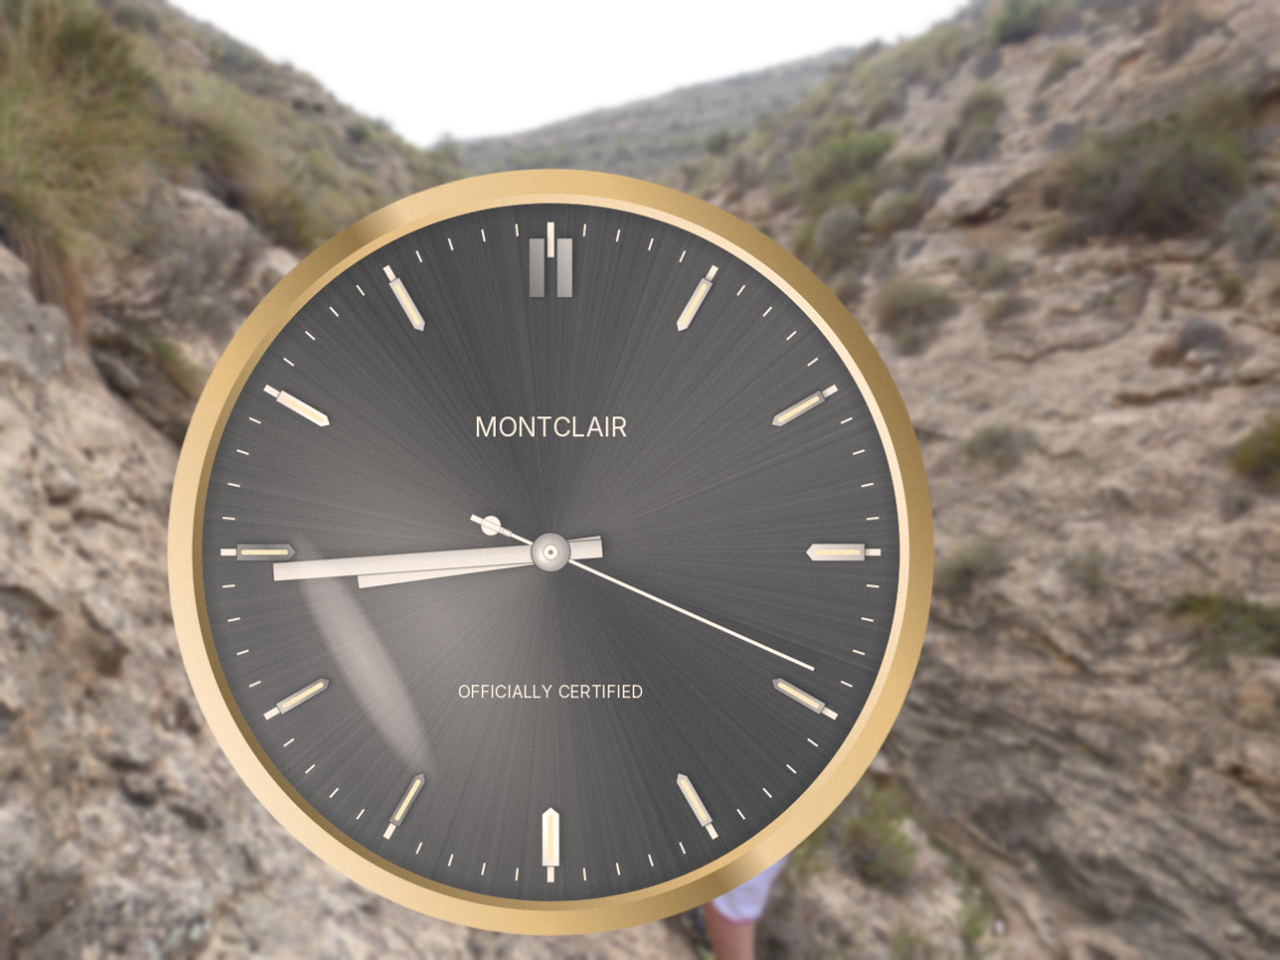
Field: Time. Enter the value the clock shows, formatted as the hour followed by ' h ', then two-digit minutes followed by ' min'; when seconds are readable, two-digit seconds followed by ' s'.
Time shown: 8 h 44 min 19 s
